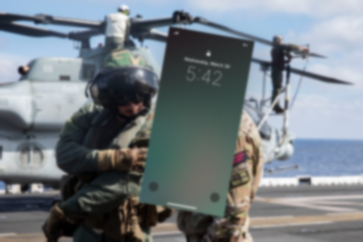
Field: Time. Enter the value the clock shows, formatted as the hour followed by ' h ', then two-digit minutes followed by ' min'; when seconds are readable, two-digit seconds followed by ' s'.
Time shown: 5 h 42 min
